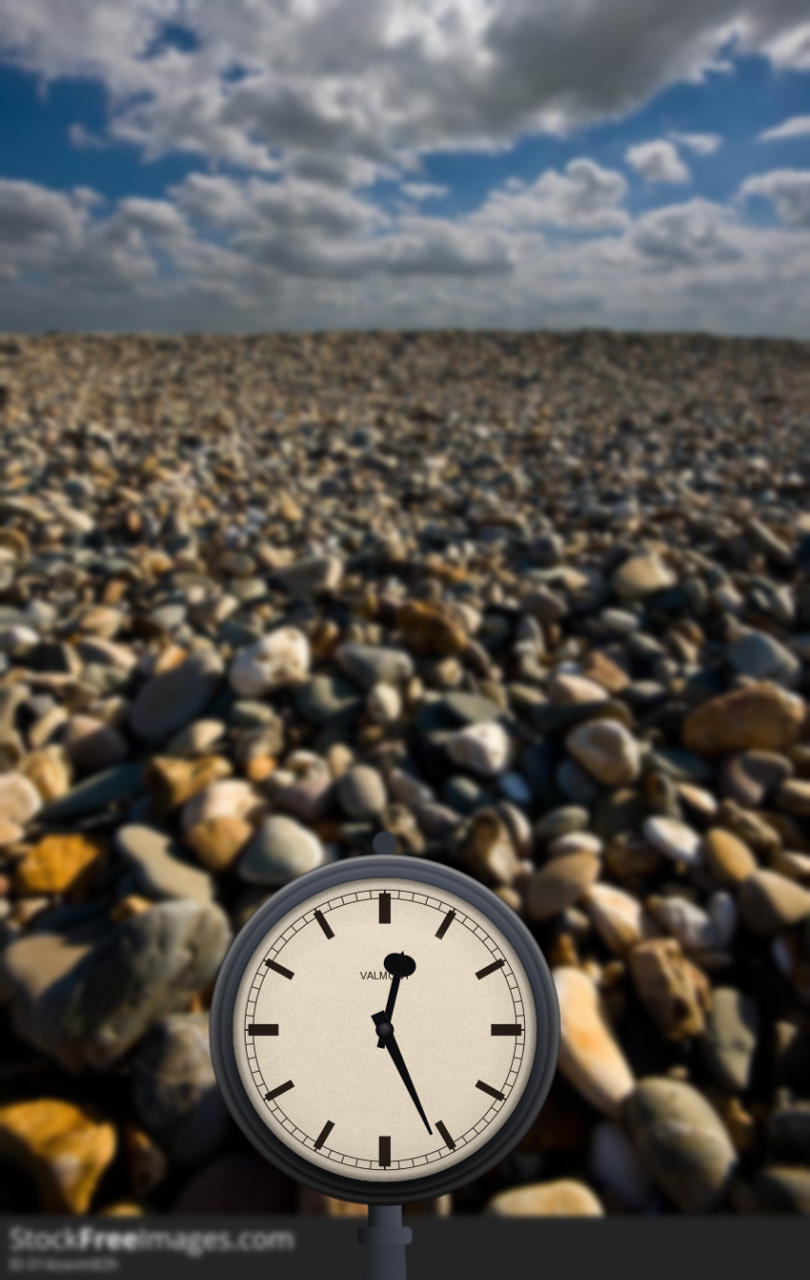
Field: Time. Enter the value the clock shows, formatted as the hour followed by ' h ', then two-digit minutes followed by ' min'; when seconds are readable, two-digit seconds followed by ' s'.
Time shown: 12 h 26 min
